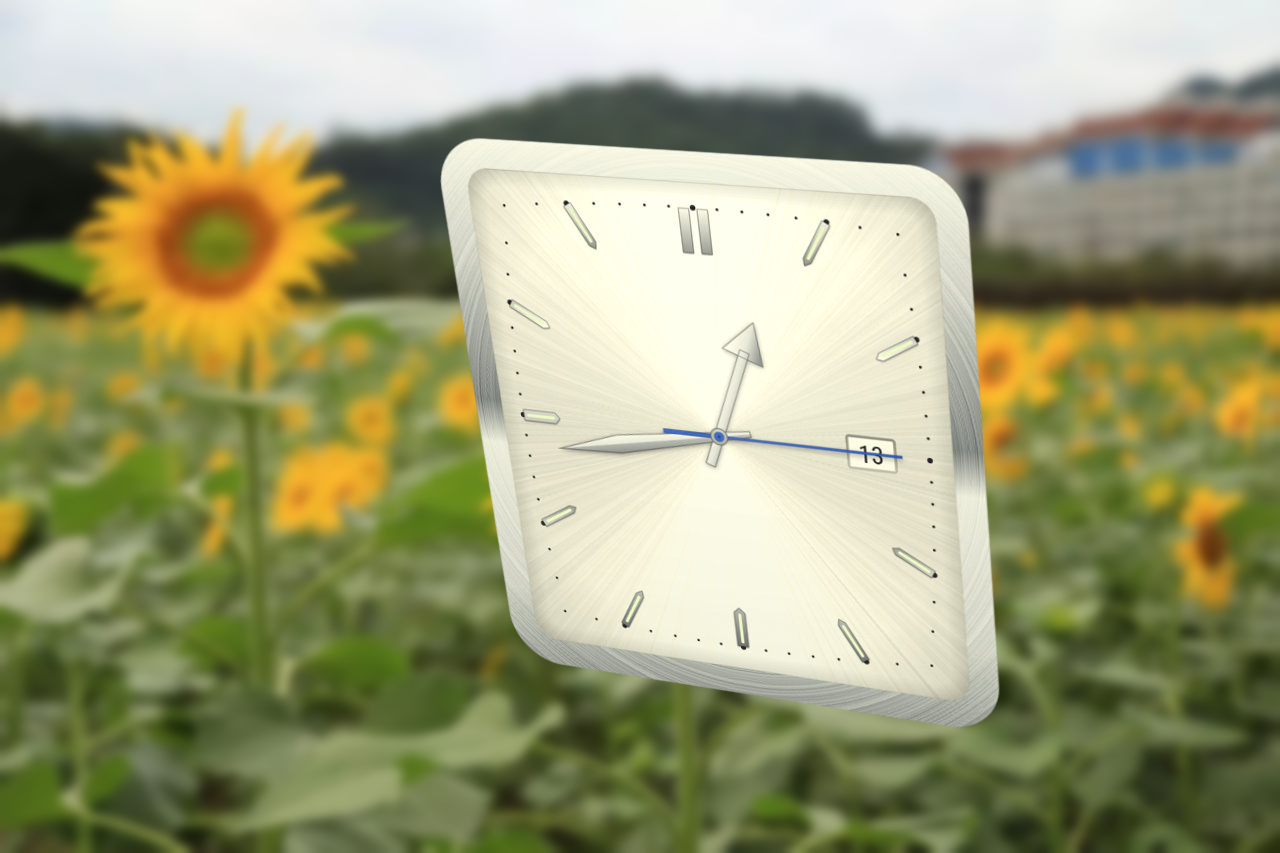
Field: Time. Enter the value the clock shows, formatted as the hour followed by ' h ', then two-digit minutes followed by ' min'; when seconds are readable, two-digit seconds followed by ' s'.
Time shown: 12 h 43 min 15 s
